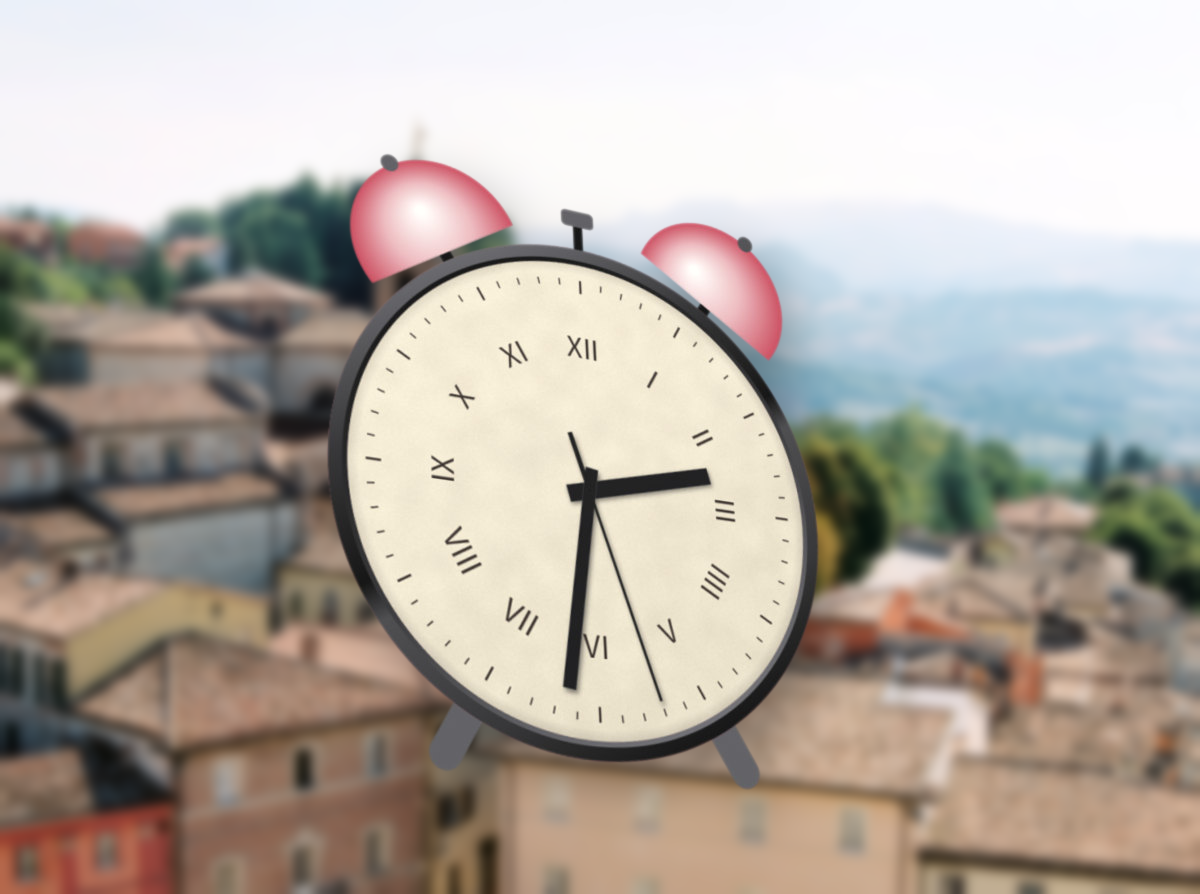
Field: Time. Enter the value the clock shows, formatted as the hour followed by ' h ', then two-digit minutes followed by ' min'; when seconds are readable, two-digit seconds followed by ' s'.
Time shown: 2 h 31 min 27 s
